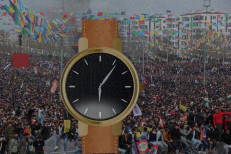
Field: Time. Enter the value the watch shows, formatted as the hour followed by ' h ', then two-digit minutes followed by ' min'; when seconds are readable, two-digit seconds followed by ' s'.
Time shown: 6 h 06 min
